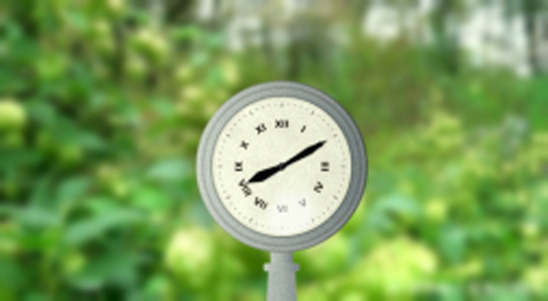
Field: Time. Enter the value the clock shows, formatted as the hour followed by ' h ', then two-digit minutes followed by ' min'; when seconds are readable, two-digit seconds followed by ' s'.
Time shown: 8 h 10 min
